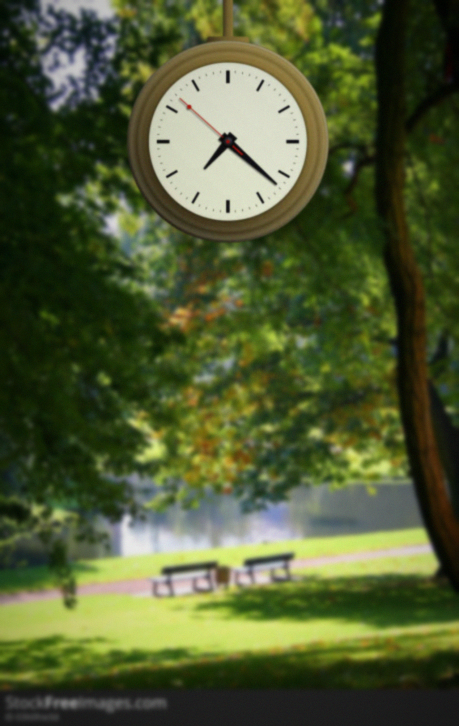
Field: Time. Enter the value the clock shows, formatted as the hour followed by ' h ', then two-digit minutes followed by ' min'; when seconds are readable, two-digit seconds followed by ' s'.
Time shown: 7 h 21 min 52 s
